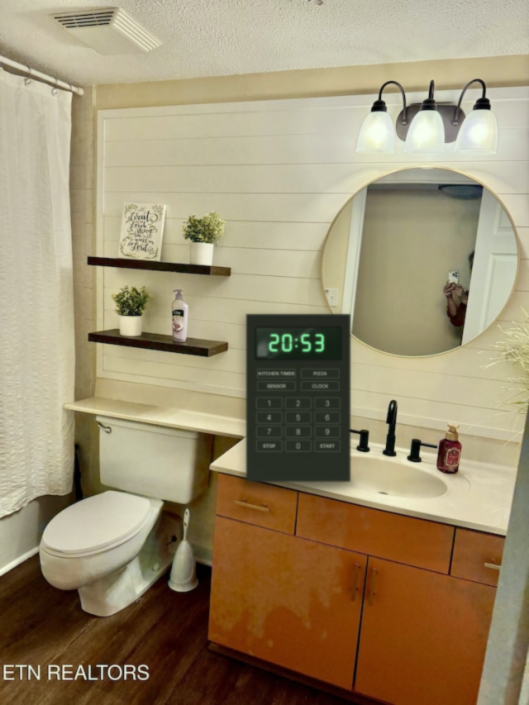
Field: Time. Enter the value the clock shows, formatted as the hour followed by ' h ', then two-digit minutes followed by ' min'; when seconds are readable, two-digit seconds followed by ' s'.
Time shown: 20 h 53 min
